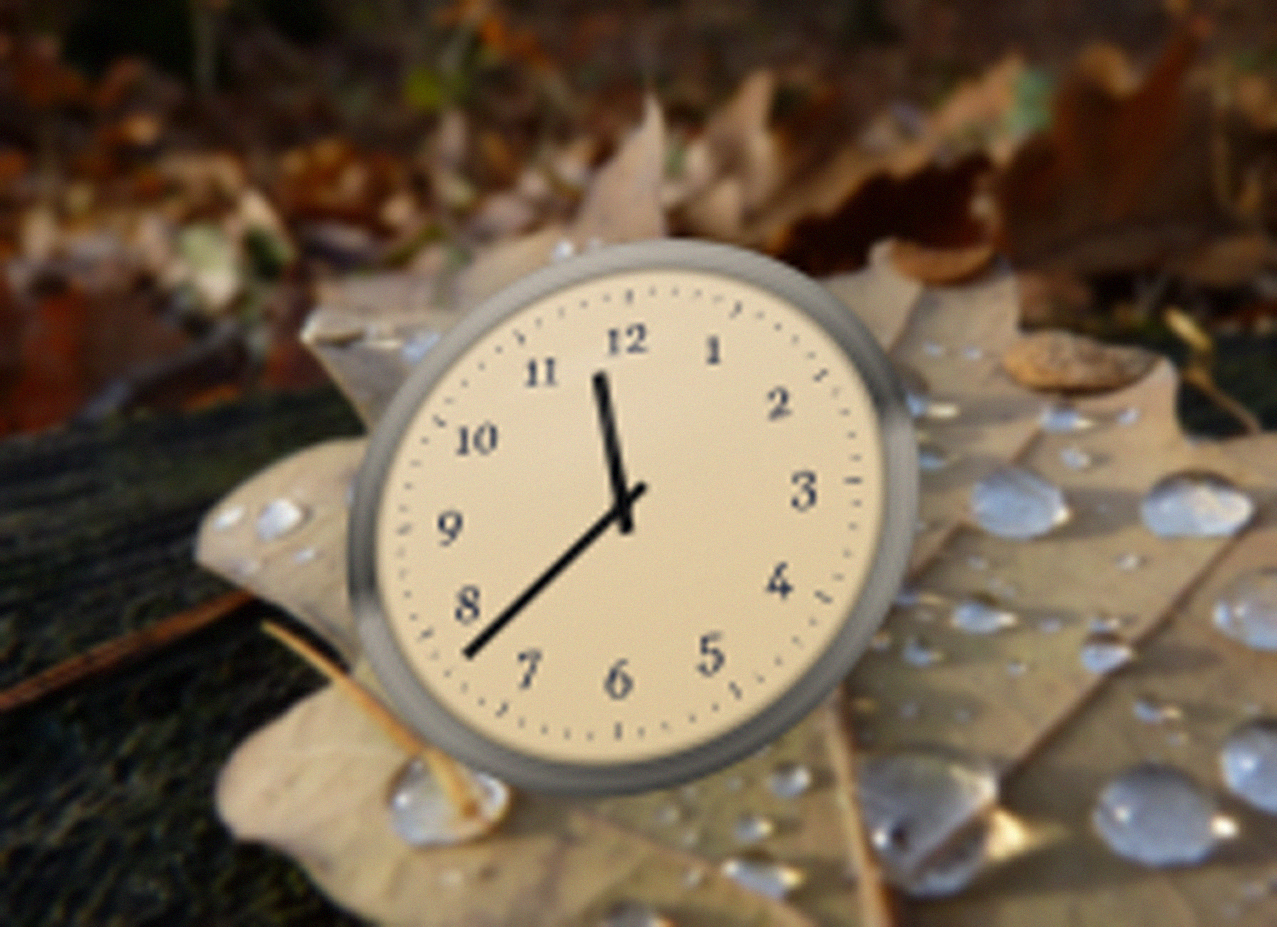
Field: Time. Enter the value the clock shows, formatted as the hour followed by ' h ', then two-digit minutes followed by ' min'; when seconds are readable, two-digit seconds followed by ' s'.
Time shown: 11 h 38 min
